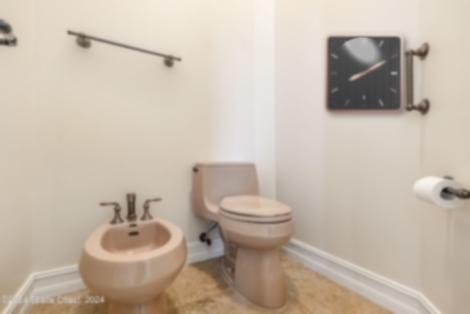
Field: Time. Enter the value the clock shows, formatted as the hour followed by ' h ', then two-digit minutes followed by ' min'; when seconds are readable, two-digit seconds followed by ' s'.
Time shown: 8 h 10 min
